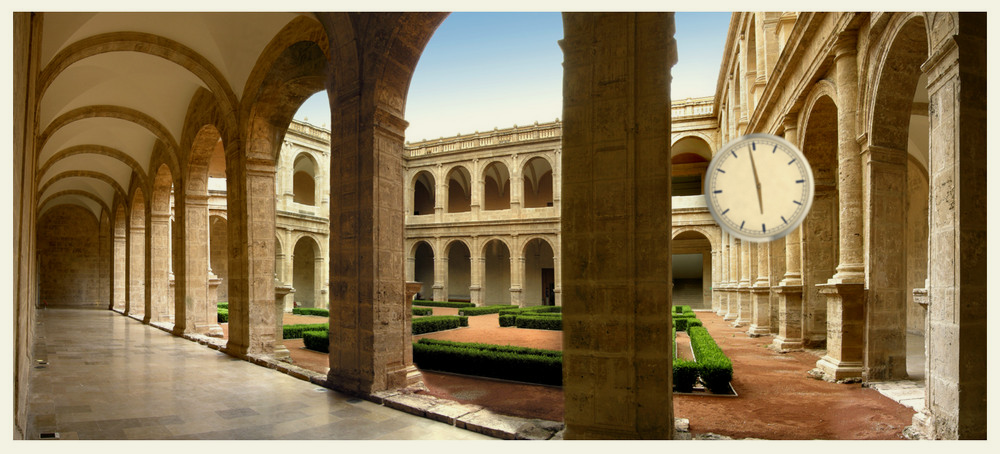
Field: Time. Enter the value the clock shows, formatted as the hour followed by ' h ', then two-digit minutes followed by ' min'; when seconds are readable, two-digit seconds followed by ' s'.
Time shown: 5 h 59 min
